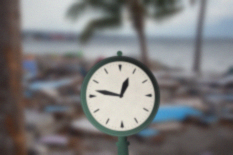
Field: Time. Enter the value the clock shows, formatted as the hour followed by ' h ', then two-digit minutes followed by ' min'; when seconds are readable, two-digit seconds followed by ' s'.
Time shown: 12 h 47 min
